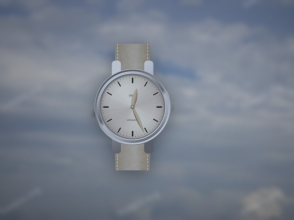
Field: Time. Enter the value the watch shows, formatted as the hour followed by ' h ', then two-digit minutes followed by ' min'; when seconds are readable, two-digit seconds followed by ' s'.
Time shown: 12 h 26 min
